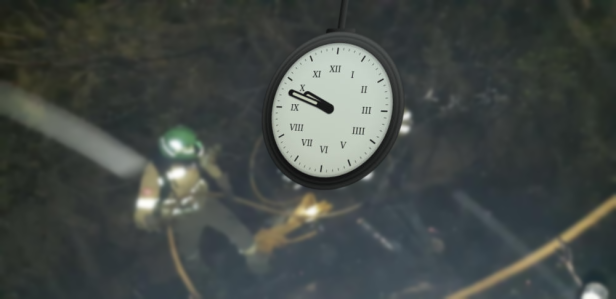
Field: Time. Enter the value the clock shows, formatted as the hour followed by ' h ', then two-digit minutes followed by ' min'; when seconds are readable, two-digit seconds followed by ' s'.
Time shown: 9 h 48 min
